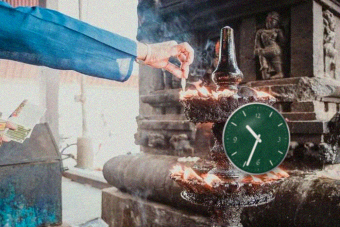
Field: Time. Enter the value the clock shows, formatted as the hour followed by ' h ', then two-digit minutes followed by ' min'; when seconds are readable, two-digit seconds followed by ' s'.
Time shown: 10 h 34 min
